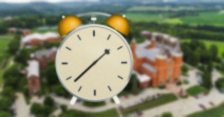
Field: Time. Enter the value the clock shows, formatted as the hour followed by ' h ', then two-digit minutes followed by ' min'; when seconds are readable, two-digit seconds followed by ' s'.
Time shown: 1 h 38 min
